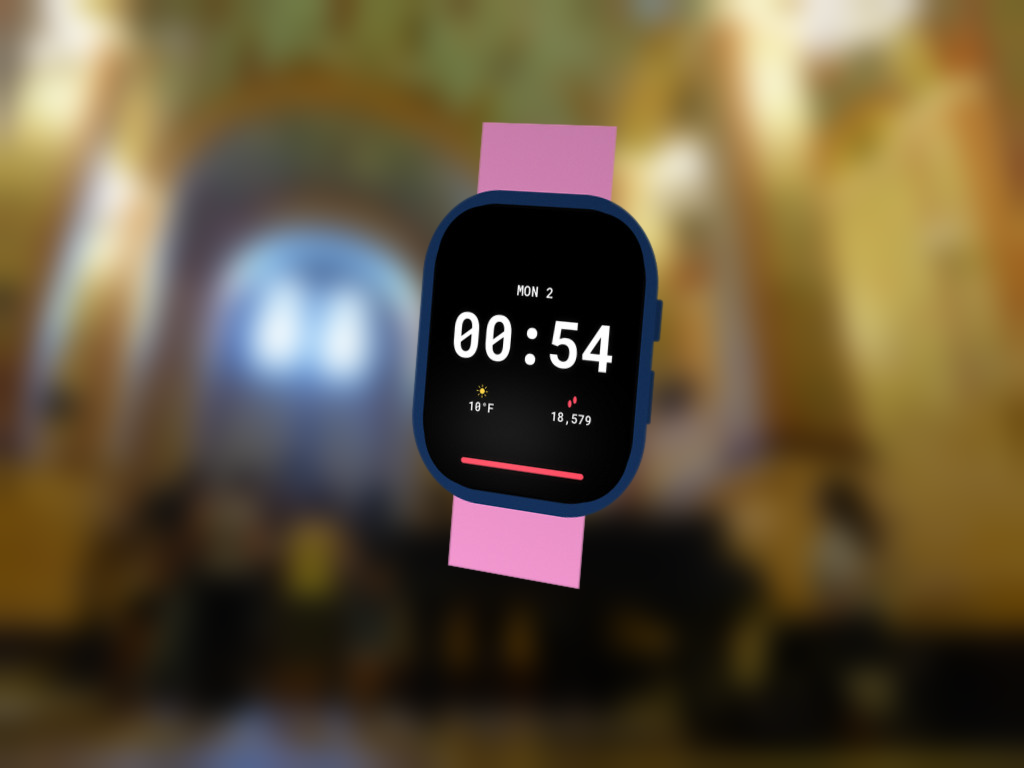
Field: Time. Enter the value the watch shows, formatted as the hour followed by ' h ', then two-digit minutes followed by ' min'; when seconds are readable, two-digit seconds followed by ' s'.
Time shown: 0 h 54 min
